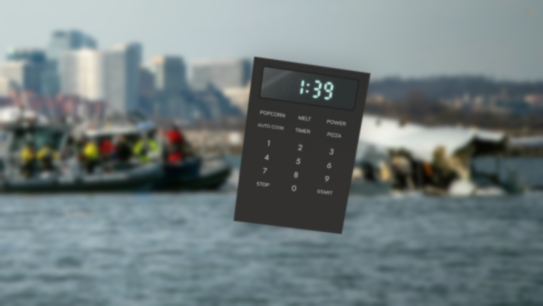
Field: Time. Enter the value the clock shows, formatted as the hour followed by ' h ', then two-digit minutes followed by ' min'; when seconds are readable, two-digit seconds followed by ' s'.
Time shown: 1 h 39 min
